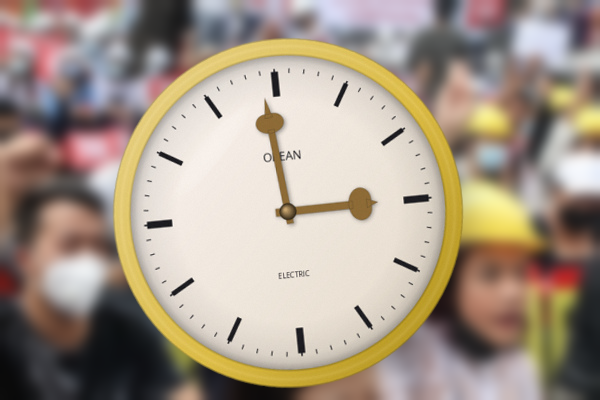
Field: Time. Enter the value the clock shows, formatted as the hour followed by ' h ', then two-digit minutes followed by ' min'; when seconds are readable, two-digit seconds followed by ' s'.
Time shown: 2 h 59 min
